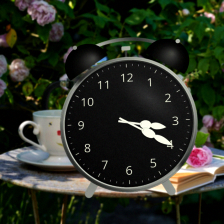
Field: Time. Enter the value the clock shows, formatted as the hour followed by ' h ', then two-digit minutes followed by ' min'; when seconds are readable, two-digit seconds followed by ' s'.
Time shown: 3 h 20 min
